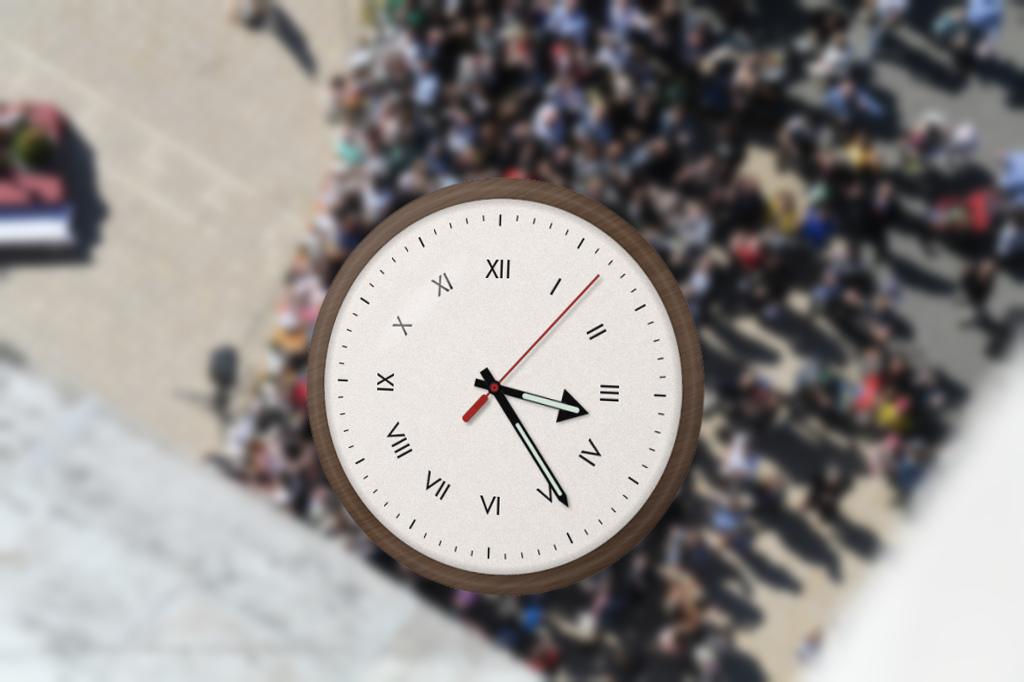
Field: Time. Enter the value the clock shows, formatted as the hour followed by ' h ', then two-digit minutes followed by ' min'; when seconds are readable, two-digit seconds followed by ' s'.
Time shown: 3 h 24 min 07 s
